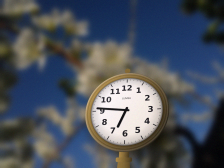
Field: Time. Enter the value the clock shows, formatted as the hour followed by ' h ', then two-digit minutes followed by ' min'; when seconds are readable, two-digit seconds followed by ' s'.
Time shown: 6 h 46 min
